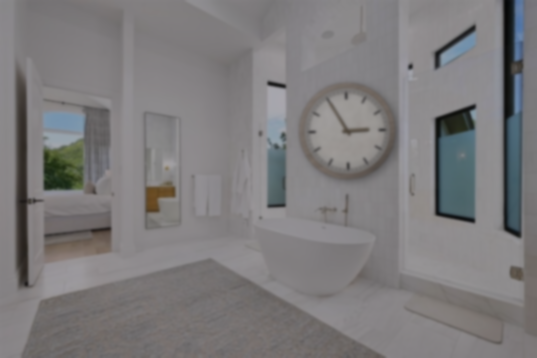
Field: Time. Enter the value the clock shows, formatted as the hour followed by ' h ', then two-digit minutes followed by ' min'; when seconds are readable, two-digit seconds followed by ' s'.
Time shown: 2 h 55 min
